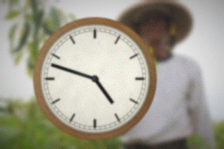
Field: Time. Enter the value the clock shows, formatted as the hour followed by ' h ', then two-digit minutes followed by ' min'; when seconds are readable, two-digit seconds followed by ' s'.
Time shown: 4 h 48 min
